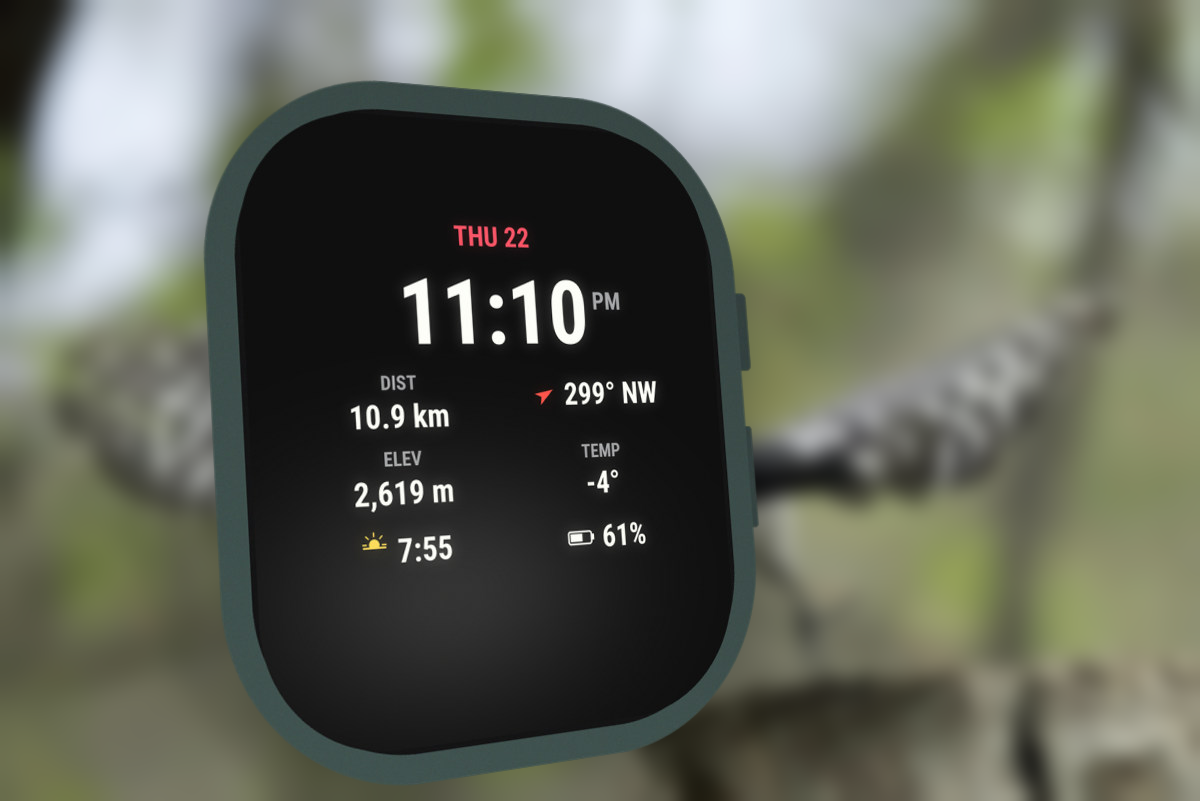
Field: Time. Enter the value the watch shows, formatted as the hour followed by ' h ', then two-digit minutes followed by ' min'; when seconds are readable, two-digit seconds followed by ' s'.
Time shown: 11 h 10 min
